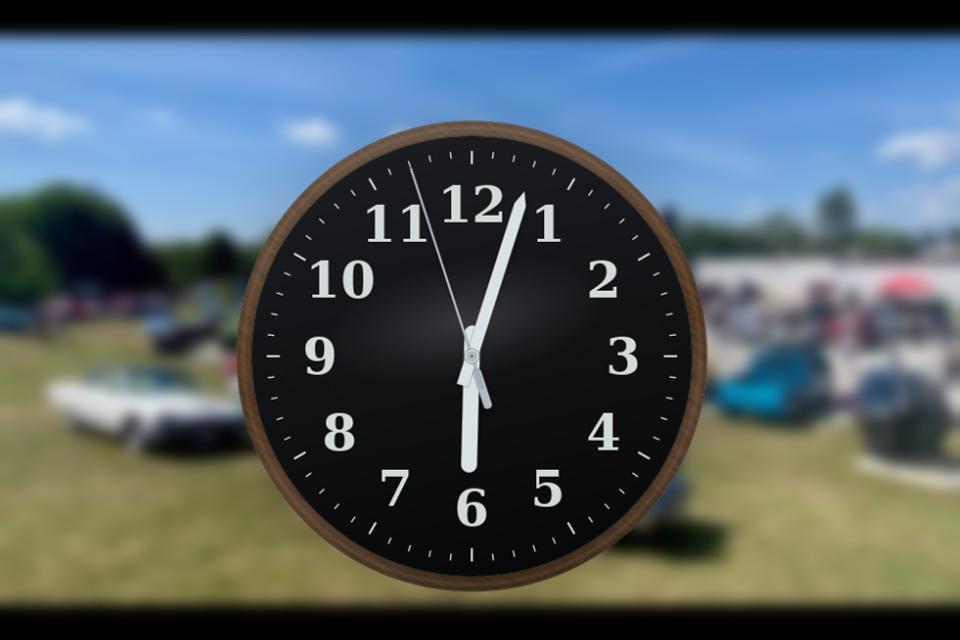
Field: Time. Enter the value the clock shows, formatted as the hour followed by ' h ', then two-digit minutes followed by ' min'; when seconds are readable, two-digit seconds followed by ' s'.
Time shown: 6 h 02 min 57 s
